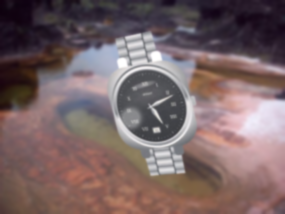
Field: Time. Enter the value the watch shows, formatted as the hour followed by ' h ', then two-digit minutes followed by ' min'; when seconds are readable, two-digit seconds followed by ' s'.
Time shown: 5 h 12 min
